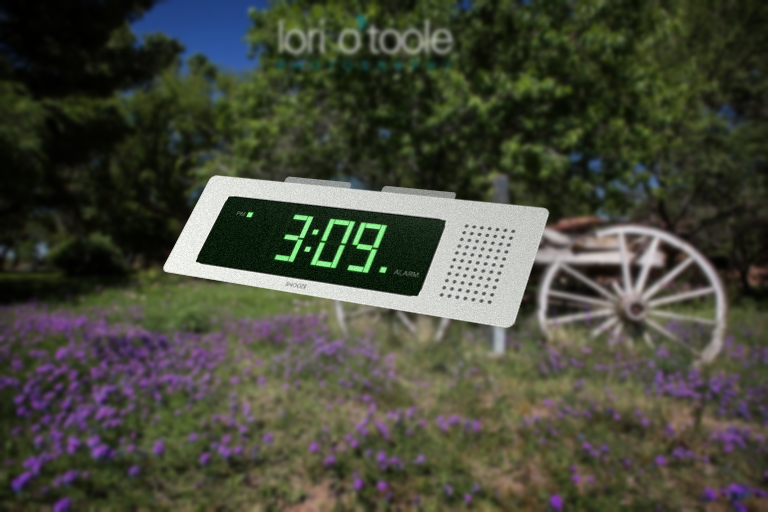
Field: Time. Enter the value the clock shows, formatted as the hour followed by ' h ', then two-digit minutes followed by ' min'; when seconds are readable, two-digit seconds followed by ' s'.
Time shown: 3 h 09 min
